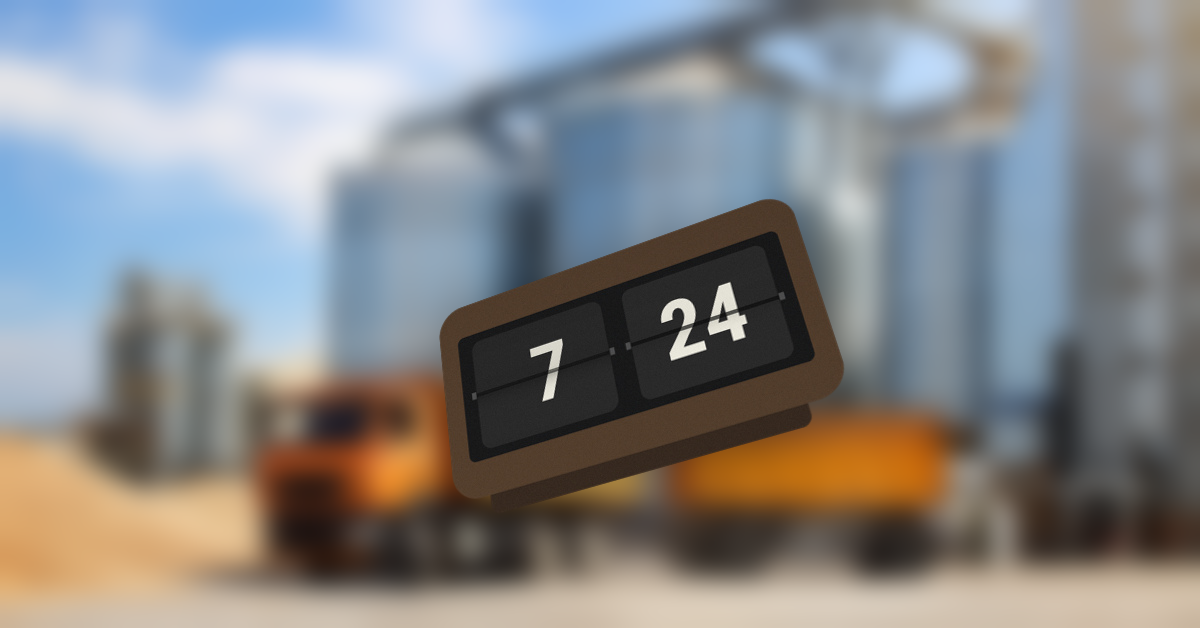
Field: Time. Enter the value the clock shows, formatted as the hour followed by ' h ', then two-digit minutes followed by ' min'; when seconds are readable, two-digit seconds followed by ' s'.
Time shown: 7 h 24 min
